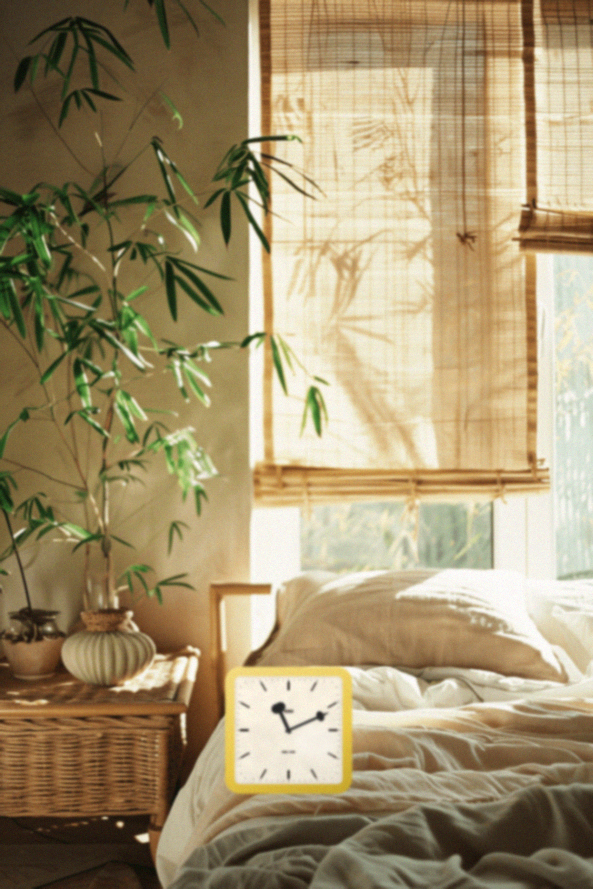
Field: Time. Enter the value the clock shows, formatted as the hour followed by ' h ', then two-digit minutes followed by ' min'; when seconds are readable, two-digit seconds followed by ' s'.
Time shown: 11 h 11 min
